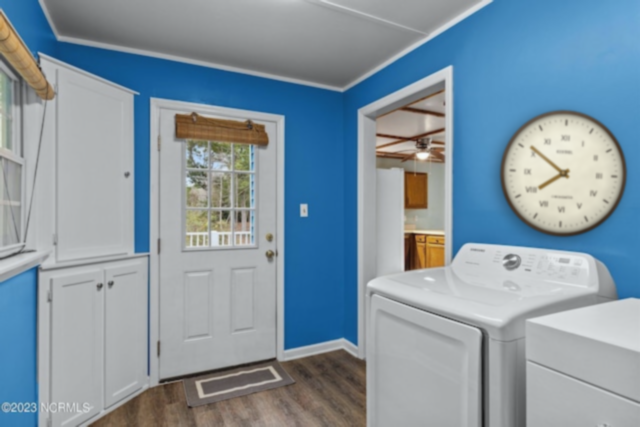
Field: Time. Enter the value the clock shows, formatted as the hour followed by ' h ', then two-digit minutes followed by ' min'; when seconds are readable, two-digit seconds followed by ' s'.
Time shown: 7 h 51 min
